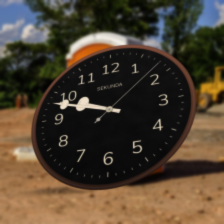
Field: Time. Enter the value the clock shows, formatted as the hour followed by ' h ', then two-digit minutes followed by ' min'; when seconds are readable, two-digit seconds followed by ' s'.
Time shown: 9 h 48 min 08 s
